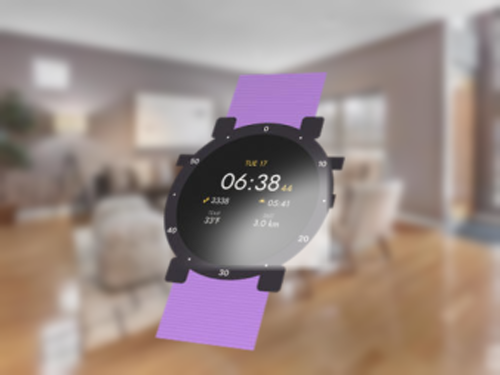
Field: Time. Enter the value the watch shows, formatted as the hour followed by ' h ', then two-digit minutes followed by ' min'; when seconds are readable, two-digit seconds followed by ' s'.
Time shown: 6 h 38 min
